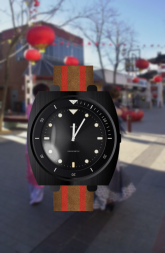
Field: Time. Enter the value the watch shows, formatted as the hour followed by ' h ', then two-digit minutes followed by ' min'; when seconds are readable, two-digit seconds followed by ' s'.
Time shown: 12 h 05 min
